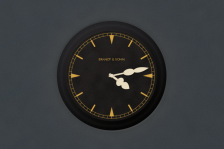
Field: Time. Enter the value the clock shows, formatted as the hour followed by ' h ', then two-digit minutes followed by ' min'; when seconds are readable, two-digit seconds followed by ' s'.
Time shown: 4 h 13 min
